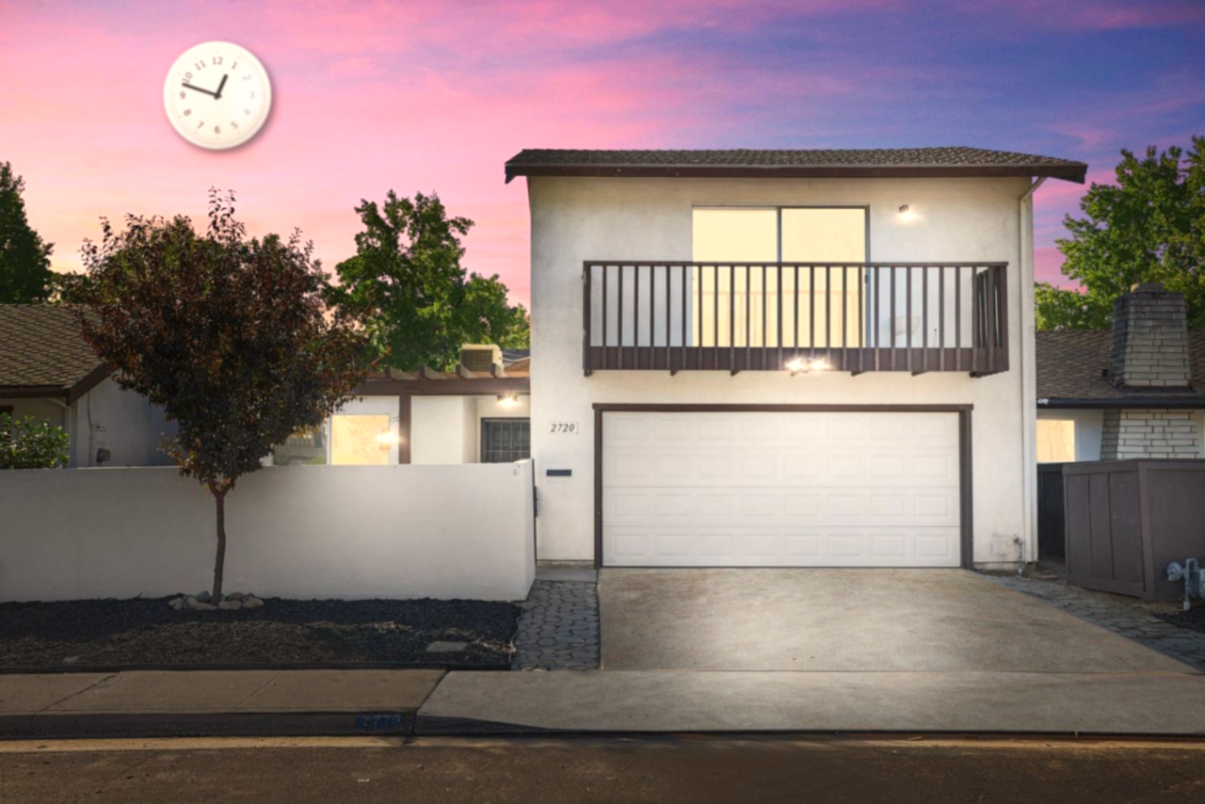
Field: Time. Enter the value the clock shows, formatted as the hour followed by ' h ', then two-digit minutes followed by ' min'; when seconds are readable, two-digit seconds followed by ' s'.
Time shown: 12 h 48 min
